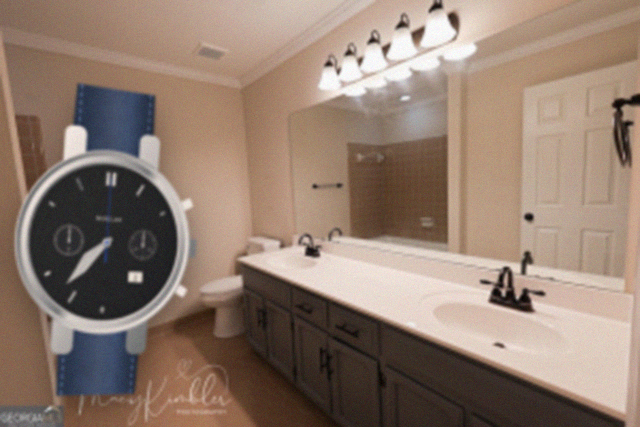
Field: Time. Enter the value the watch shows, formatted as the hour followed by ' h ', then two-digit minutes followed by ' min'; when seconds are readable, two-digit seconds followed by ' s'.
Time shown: 7 h 37 min
